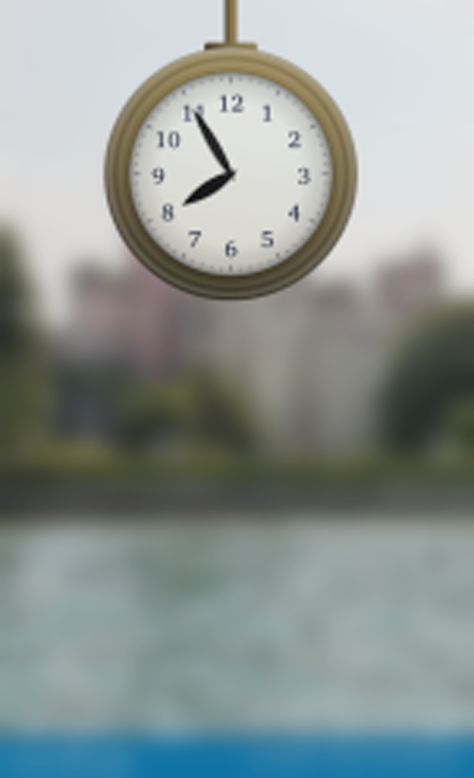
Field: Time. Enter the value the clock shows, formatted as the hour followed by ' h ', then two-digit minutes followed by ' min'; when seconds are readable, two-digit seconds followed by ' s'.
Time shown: 7 h 55 min
